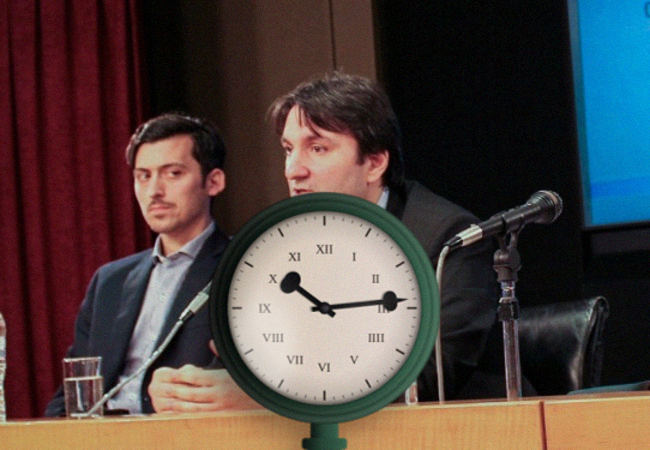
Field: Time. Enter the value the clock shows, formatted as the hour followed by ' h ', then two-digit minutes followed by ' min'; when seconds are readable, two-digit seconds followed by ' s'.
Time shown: 10 h 14 min
